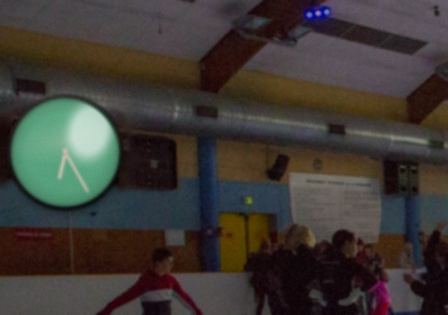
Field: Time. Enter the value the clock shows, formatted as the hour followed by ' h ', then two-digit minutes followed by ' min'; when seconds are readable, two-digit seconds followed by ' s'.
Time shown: 6 h 25 min
